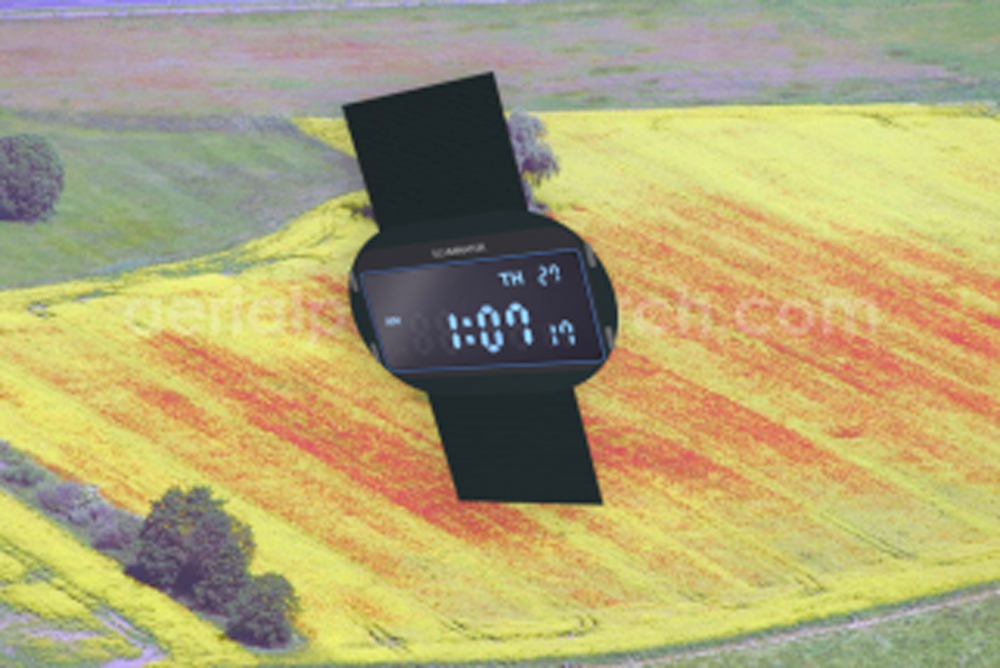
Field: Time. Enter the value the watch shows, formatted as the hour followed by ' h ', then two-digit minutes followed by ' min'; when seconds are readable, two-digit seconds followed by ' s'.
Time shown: 1 h 07 min 17 s
